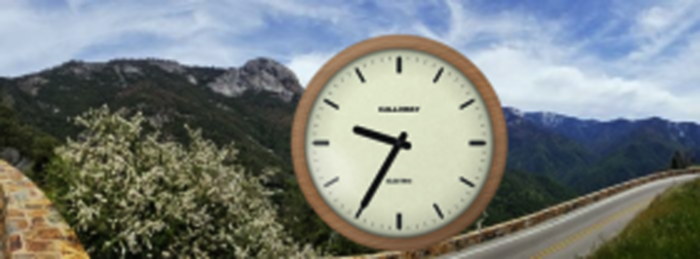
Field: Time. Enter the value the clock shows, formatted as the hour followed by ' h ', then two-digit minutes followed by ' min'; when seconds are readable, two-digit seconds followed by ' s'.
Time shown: 9 h 35 min
